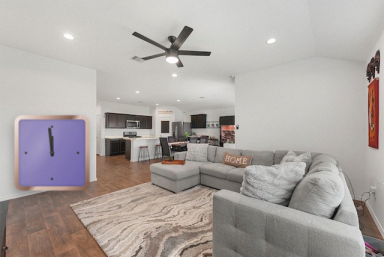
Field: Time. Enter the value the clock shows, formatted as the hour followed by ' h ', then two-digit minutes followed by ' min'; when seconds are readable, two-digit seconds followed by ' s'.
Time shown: 11 h 59 min
